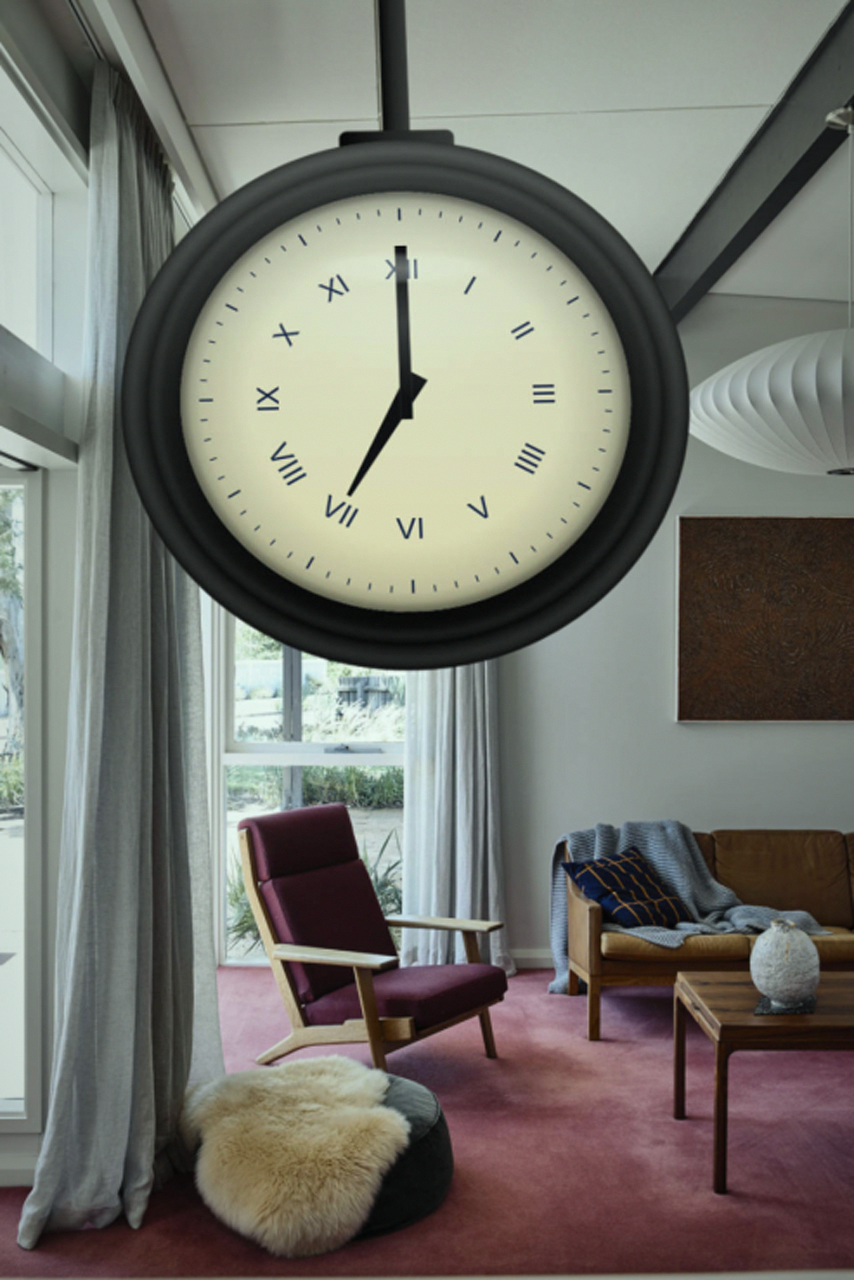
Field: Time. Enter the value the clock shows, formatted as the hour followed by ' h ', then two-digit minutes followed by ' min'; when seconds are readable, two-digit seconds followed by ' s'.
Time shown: 7 h 00 min
